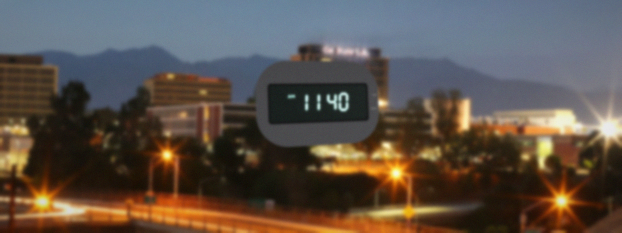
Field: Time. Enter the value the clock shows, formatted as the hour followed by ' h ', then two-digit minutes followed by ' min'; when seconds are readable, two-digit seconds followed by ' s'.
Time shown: 11 h 40 min
